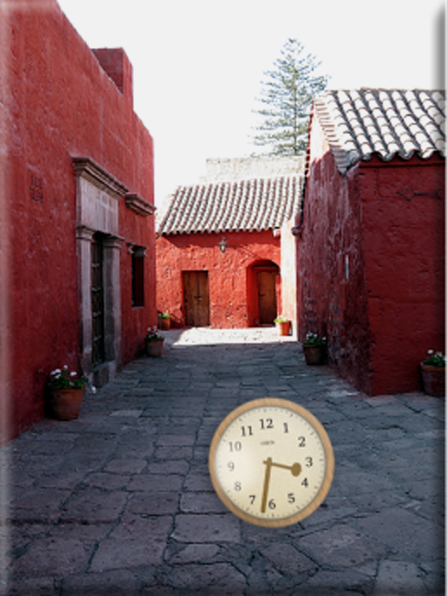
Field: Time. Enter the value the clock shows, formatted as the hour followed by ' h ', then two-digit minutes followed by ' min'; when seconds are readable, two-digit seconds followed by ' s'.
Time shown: 3 h 32 min
